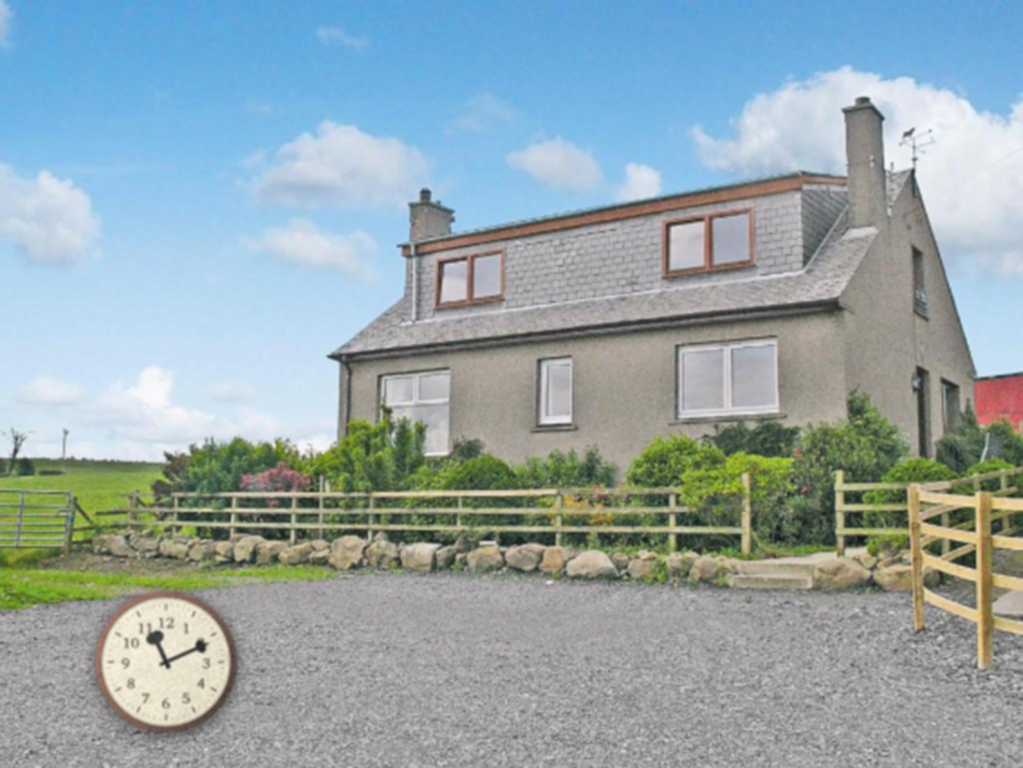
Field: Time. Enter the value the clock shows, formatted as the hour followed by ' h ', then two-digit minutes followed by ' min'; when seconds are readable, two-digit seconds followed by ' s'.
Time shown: 11 h 11 min
